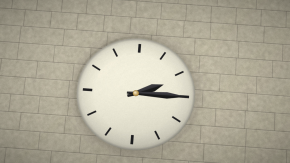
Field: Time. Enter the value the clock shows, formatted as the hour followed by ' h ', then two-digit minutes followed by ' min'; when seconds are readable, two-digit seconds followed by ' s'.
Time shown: 2 h 15 min
